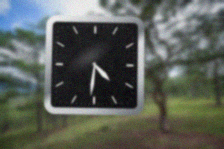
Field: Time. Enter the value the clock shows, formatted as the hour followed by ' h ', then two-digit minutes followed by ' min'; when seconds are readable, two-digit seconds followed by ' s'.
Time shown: 4 h 31 min
